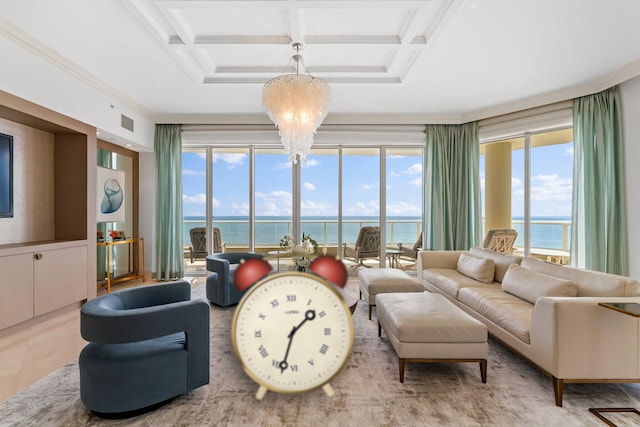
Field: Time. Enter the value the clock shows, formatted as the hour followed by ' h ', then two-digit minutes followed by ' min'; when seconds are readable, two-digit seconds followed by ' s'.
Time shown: 1 h 33 min
